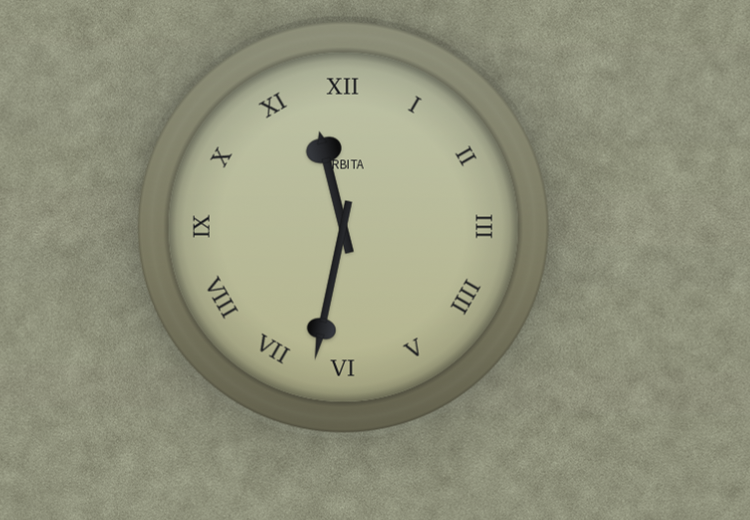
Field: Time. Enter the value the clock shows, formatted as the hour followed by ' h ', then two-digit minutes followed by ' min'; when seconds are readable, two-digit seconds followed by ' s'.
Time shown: 11 h 32 min
